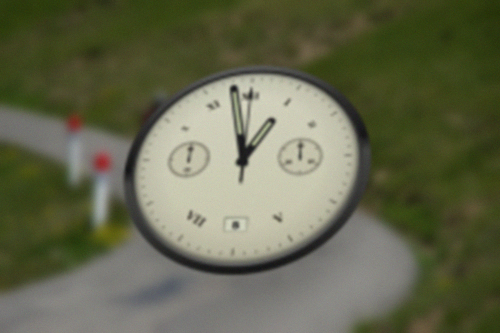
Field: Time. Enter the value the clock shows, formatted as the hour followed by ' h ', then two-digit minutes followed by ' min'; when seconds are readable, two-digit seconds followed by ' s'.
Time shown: 12 h 58 min
